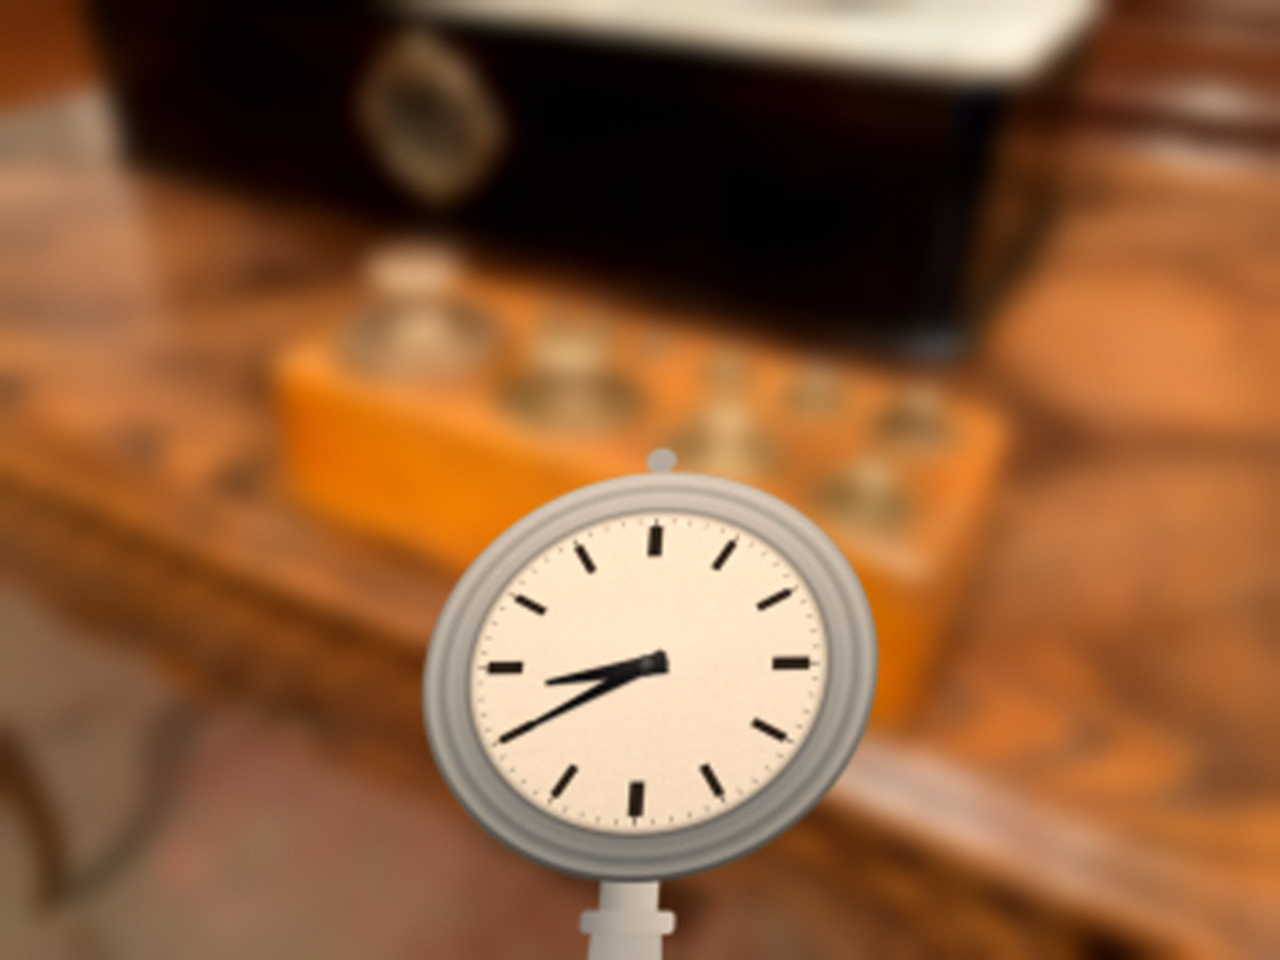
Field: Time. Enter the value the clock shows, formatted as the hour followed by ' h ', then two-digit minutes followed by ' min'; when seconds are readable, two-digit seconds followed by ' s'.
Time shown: 8 h 40 min
